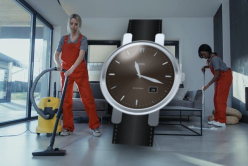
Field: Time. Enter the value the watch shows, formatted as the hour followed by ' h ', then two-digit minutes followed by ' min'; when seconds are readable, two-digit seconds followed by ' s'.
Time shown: 11 h 18 min
